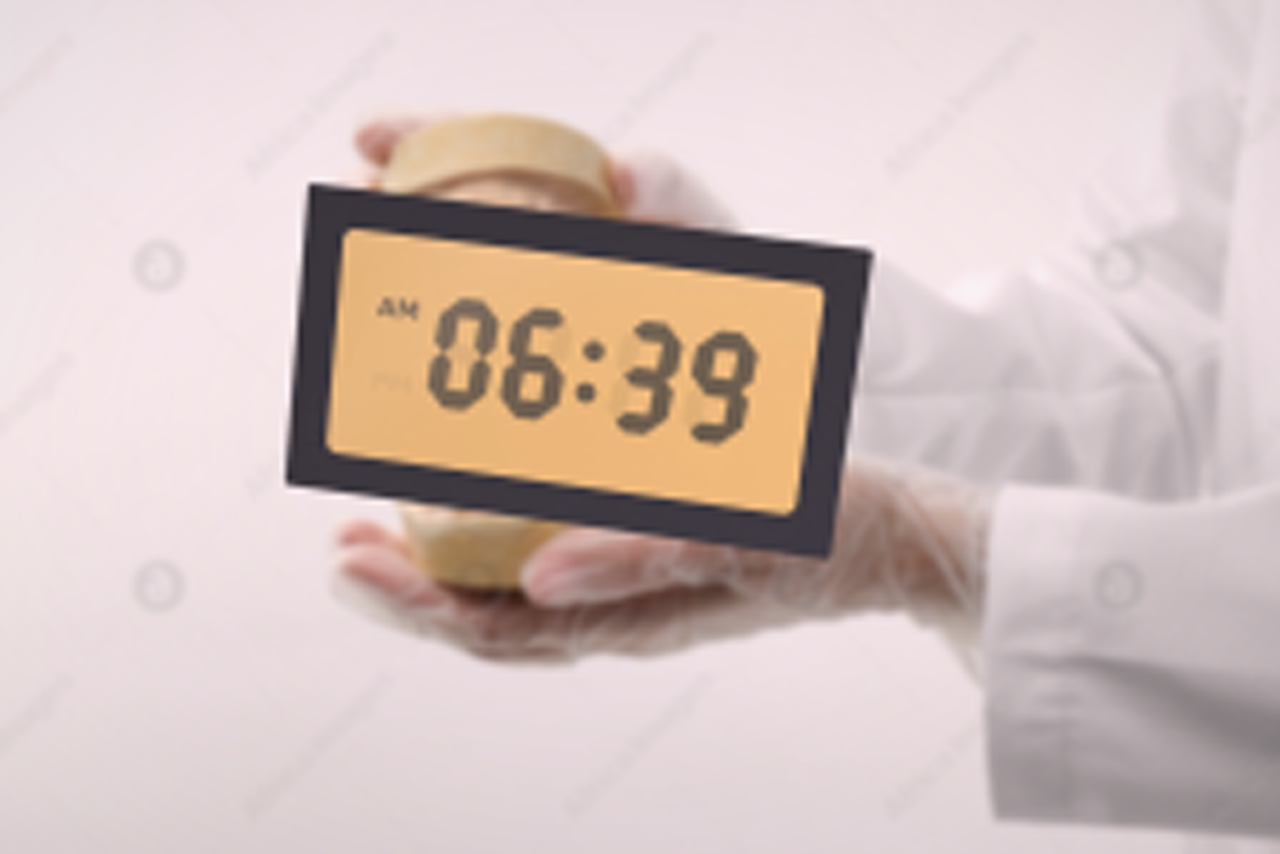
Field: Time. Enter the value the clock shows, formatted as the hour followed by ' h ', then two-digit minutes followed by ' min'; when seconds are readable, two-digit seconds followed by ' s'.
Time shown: 6 h 39 min
